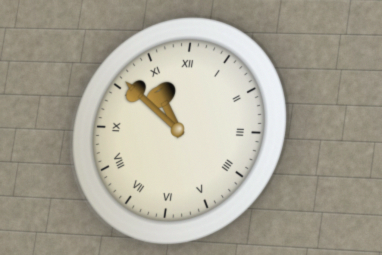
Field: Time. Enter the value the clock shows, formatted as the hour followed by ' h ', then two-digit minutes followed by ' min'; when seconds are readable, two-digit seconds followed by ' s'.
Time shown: 10 h 51 min
